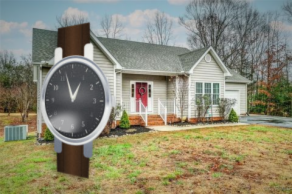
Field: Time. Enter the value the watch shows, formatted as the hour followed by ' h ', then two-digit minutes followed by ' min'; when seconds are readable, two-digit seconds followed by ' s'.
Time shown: 12 h 57 min
